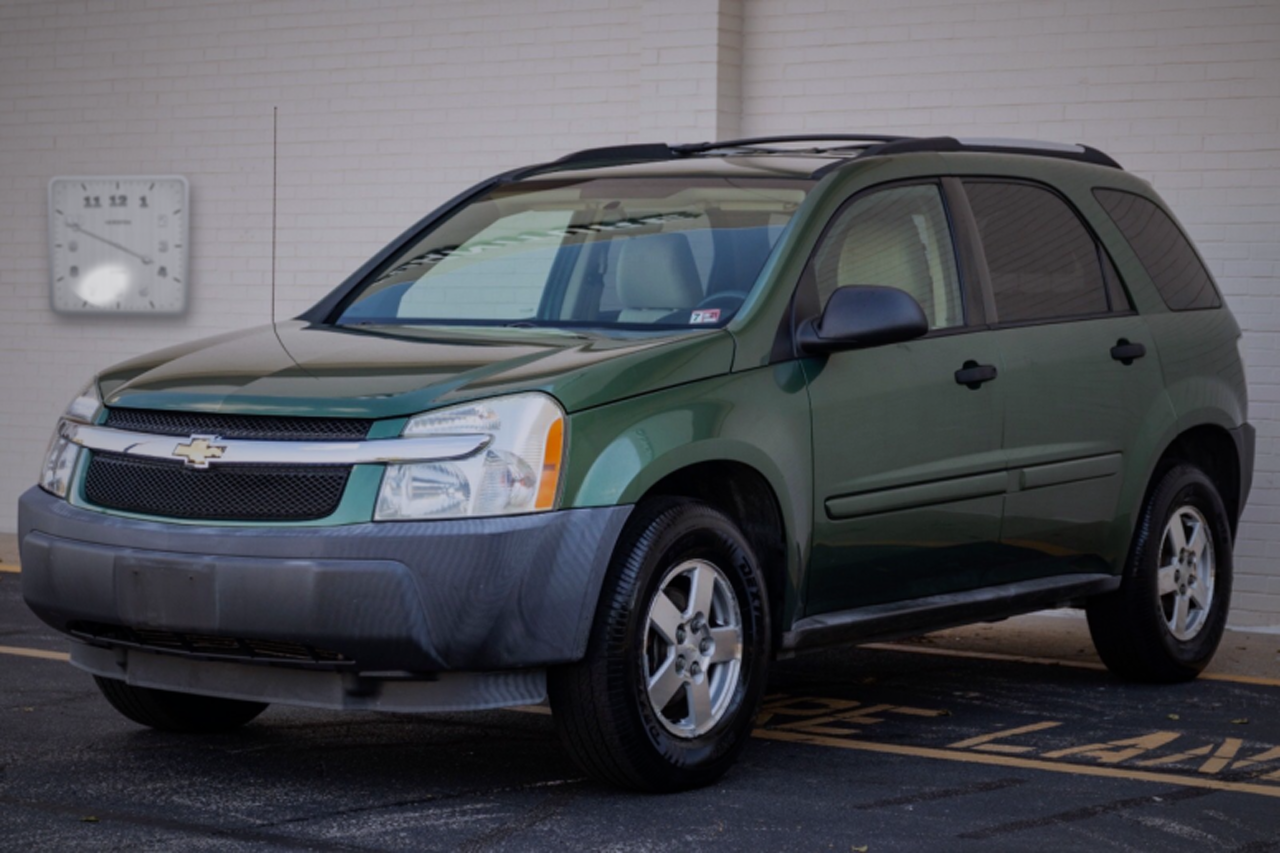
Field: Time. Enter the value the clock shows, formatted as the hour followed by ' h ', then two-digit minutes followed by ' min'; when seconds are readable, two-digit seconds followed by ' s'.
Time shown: 3 h 49 min
